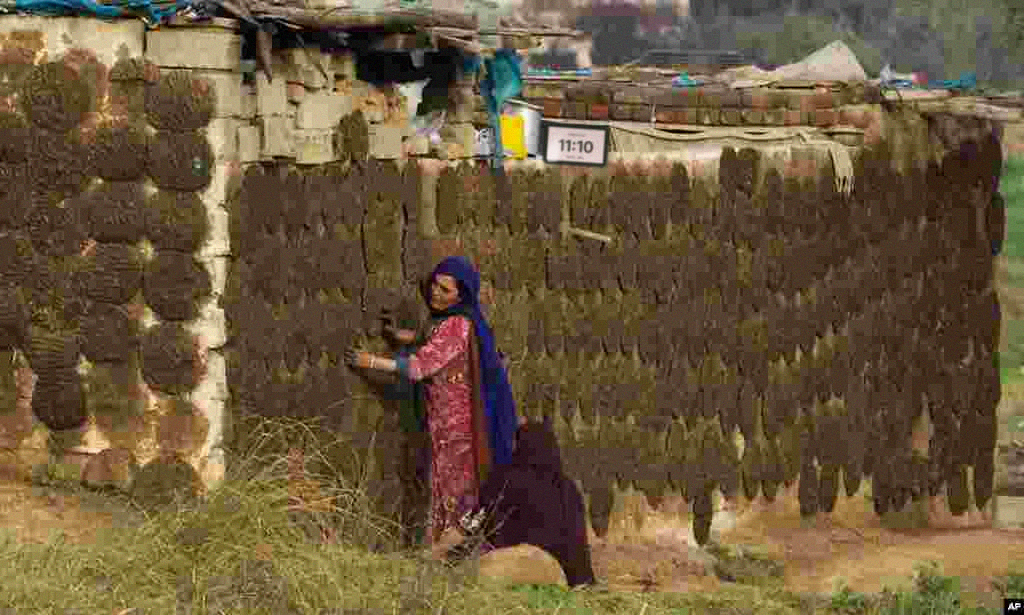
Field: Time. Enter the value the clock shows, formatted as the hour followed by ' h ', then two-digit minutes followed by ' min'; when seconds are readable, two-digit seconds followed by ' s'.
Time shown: 11 h 10 min
